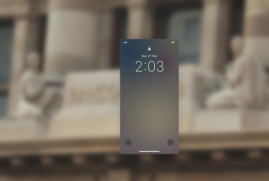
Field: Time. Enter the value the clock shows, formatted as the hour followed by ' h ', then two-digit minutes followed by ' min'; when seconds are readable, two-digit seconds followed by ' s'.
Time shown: 2 h 03 min
